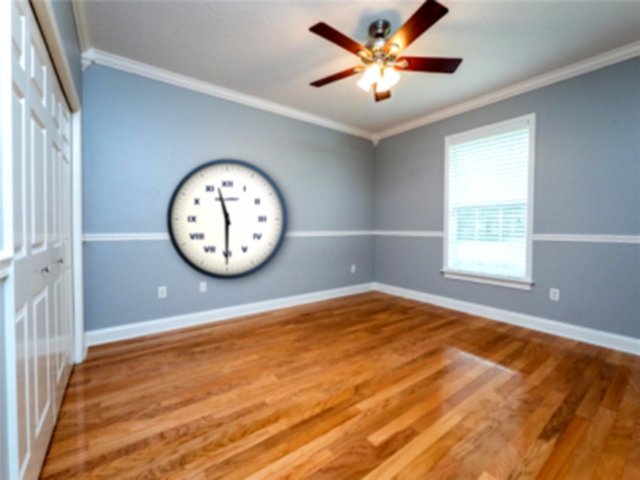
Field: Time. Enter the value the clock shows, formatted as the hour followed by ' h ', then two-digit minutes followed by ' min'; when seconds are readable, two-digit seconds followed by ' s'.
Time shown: 11 h 30 min
